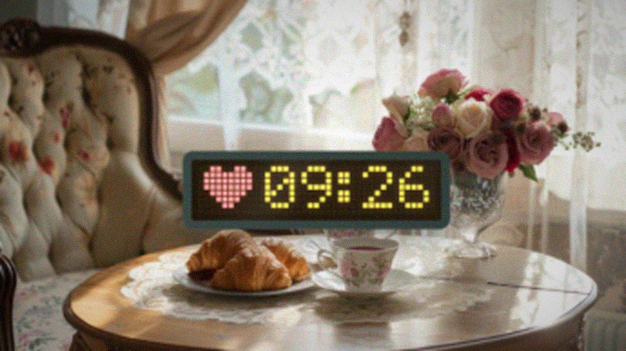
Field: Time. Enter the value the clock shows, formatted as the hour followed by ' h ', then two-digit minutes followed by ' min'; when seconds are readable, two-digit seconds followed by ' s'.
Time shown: 9 h 26 min
